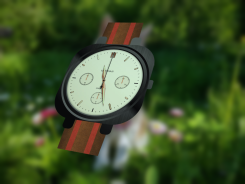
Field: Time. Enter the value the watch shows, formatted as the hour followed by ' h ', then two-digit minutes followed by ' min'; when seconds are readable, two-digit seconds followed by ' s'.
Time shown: 11 h 27 min
